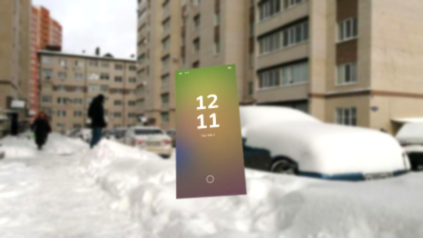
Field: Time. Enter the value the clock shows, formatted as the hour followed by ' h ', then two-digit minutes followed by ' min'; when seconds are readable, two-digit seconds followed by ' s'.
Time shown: 12 h 11 min
